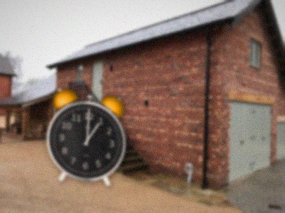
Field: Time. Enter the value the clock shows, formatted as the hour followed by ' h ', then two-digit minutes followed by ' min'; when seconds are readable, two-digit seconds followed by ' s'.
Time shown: 1 h 00 min
